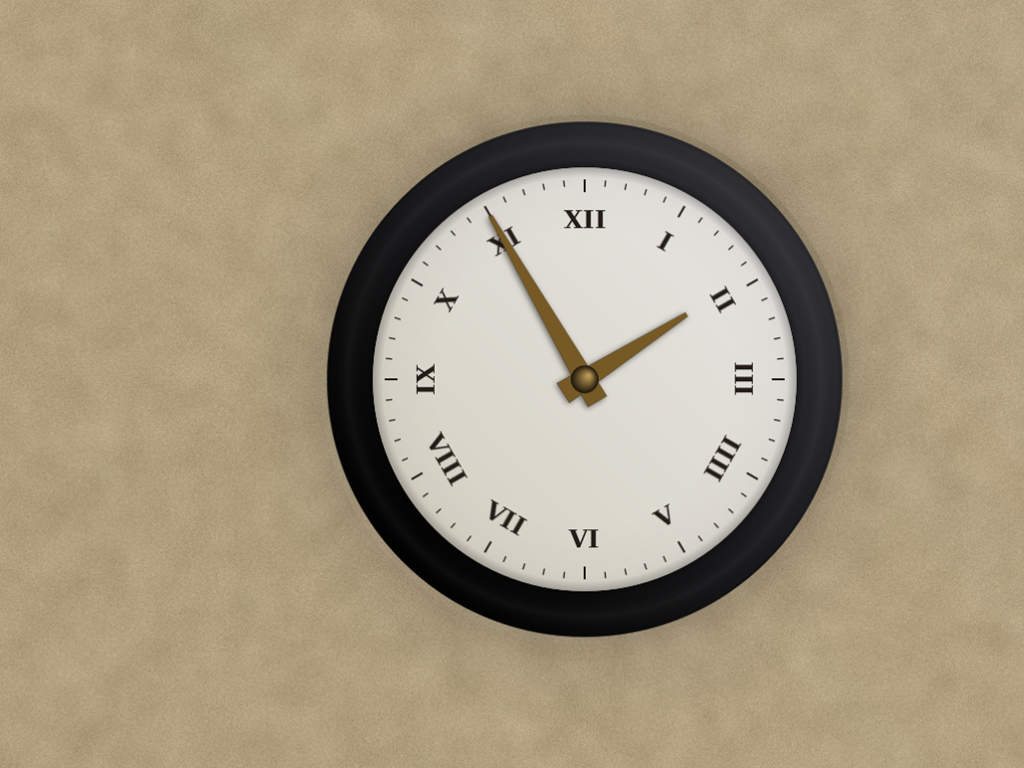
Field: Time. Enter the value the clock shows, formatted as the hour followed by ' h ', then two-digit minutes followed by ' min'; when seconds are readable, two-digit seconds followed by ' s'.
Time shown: 1 h 55 min
